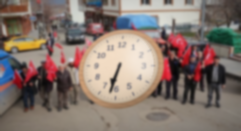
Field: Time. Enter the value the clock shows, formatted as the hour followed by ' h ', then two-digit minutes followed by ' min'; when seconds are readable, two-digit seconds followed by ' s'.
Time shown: 6 h 32 min
